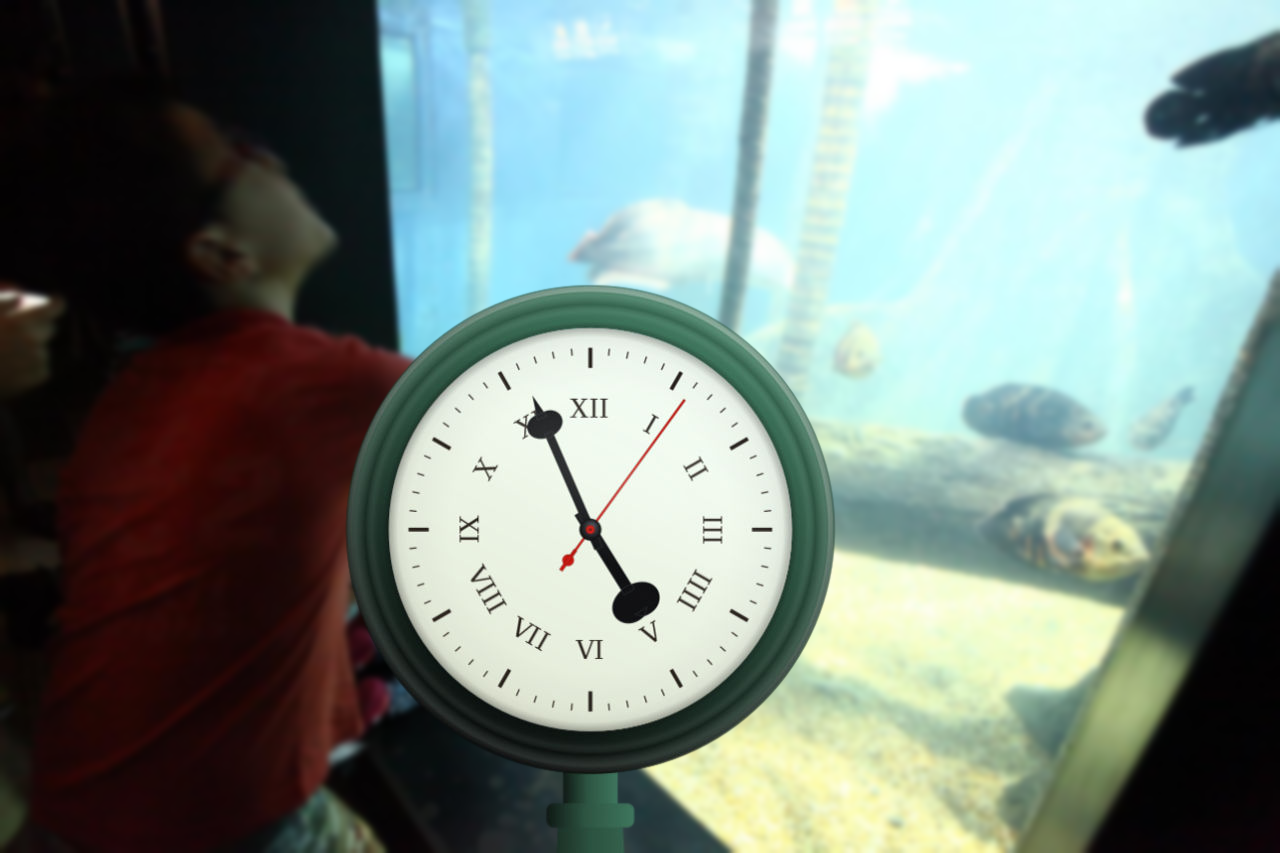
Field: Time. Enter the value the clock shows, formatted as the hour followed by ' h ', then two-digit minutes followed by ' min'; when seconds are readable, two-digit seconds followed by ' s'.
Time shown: 4 h 56 min 06 s
